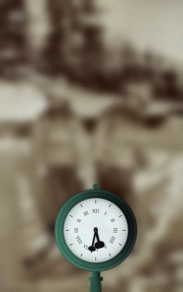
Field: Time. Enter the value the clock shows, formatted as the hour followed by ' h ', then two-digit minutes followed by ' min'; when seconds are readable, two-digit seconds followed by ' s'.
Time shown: 5 h 32 min
